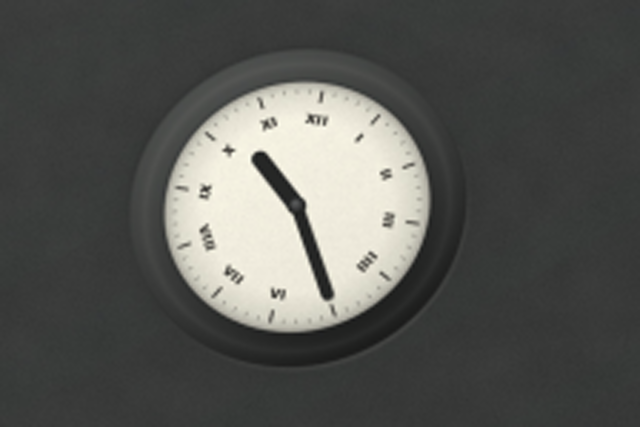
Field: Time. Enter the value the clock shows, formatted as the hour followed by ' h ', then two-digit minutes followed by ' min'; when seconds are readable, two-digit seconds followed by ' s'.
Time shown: 10 h 25 min
